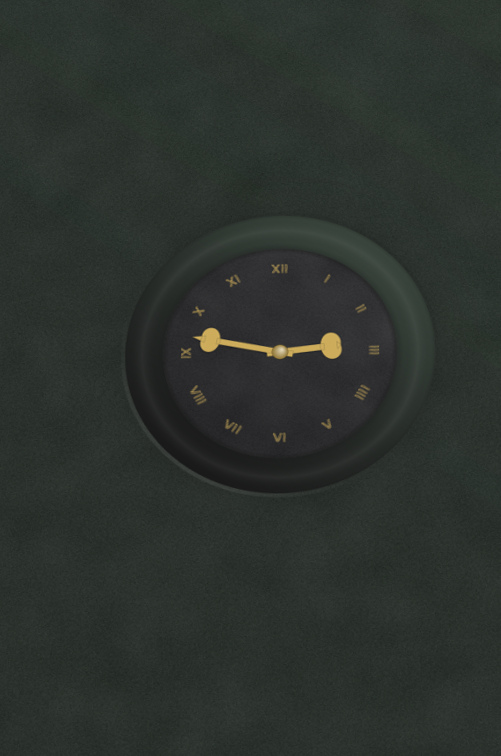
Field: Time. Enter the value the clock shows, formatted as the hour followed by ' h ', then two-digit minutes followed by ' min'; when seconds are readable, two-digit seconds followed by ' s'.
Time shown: 2 h 47 min
